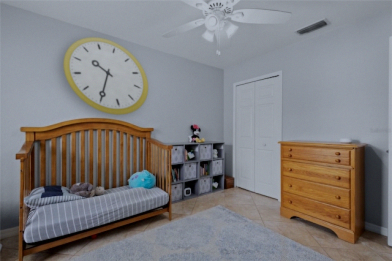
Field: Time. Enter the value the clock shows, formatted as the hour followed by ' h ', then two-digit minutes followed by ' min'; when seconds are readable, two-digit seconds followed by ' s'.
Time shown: 10 h 35 min
